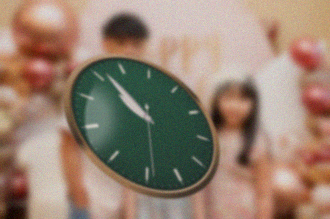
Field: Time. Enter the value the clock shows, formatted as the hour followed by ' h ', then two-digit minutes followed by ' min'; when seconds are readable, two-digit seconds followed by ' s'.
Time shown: 10 h 56 min 34 s
